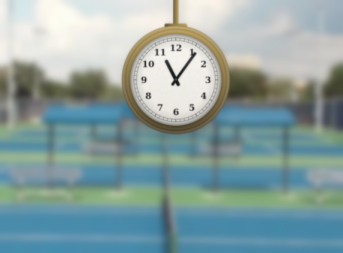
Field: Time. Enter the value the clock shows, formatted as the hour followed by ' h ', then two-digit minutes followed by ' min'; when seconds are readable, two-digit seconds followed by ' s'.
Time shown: 11 h 06 min
